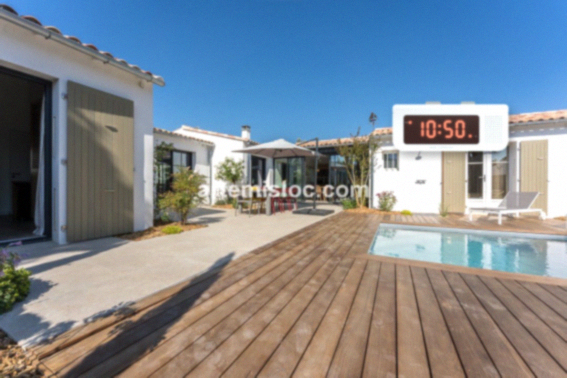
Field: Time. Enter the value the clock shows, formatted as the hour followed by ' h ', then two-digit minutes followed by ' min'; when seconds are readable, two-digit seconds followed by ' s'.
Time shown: 10 h 50 min
